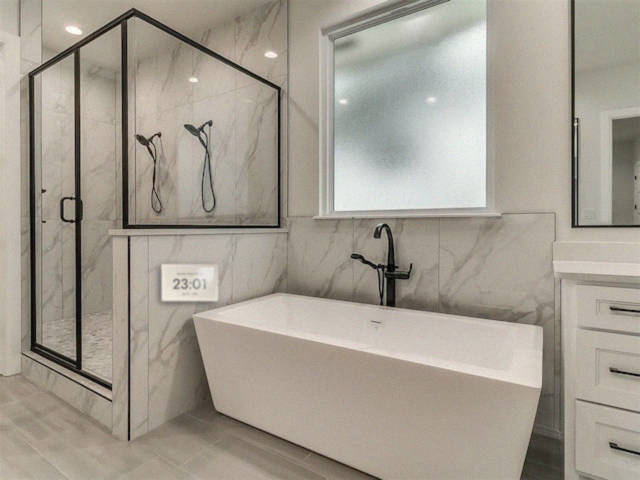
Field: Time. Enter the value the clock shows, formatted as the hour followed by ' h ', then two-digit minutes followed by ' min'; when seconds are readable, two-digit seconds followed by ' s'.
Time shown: 23 h 01 min
